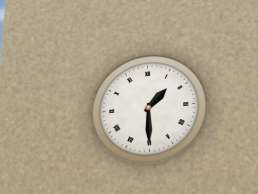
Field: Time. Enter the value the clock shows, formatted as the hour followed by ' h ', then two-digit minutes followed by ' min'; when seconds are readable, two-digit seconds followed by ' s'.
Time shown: 1 h 30 min
